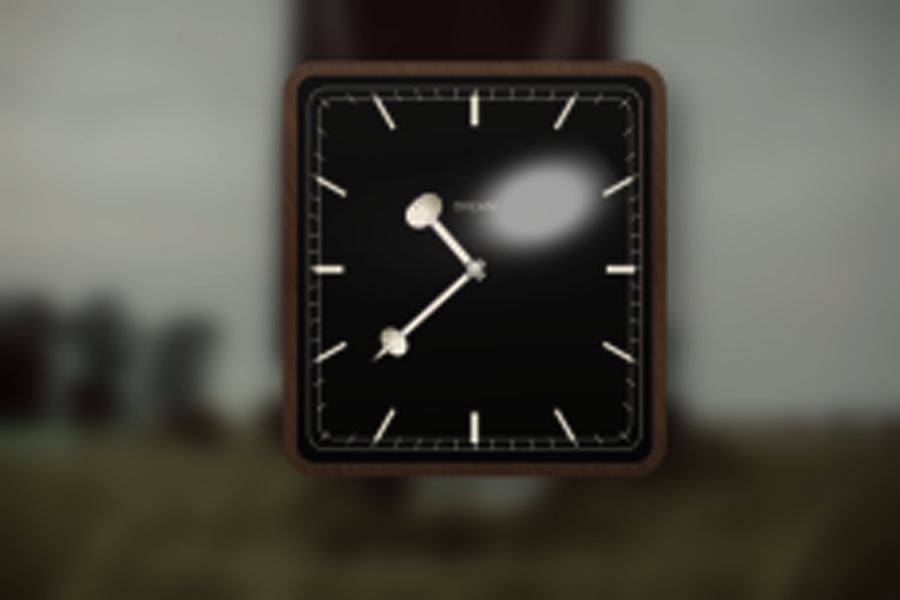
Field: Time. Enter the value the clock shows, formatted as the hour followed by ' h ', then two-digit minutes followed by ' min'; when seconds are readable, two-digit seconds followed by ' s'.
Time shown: 10 h 38 min
